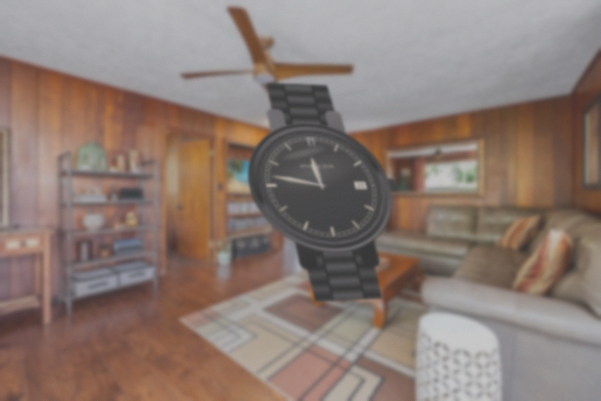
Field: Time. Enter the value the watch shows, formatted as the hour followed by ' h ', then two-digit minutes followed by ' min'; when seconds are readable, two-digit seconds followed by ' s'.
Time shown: 11 h 47 min
